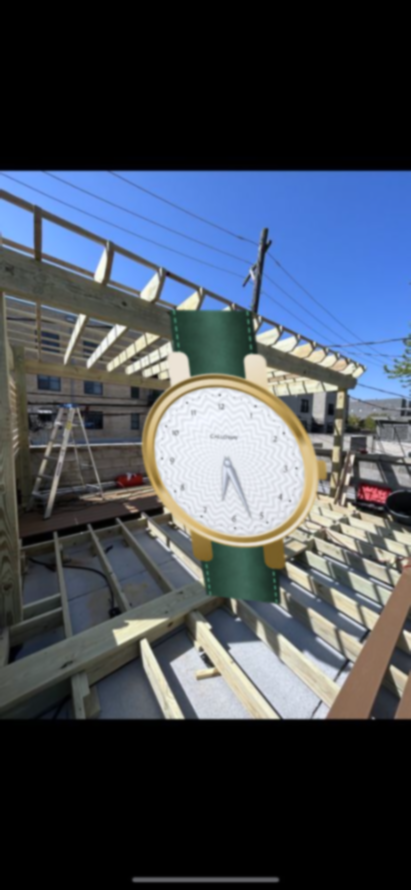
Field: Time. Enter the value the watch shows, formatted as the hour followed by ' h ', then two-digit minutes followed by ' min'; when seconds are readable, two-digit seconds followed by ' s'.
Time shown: 6 h 27 min
